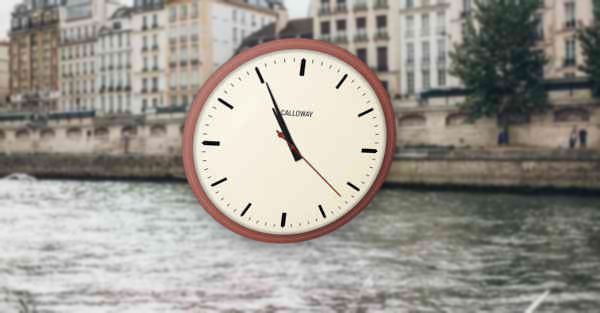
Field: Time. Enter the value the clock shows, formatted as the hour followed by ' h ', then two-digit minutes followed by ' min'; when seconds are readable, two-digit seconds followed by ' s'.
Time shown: 10 h 55 min 22 s
